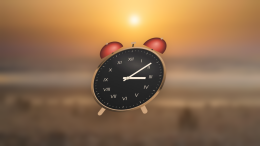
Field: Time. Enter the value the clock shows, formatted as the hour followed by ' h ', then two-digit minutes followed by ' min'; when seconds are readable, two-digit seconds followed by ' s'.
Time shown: 3 h 09 min
